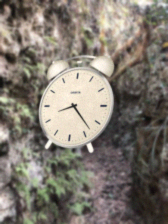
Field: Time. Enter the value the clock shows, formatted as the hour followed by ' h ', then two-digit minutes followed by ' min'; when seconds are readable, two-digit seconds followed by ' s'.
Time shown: 8 h 23 min
